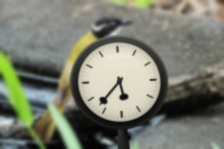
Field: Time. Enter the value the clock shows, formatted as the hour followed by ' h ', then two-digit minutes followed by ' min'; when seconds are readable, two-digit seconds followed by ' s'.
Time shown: 5 h 37 min
